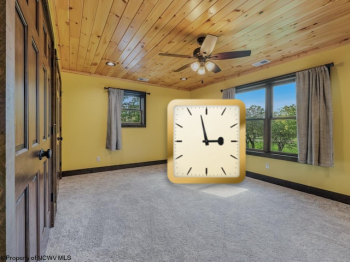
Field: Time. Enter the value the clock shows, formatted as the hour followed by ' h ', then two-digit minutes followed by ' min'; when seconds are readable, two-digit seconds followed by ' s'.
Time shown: 2 h 58 min
